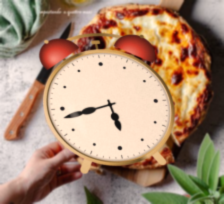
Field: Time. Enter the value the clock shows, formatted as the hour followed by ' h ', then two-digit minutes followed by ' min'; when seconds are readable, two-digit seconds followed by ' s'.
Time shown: 5 h 43 min
